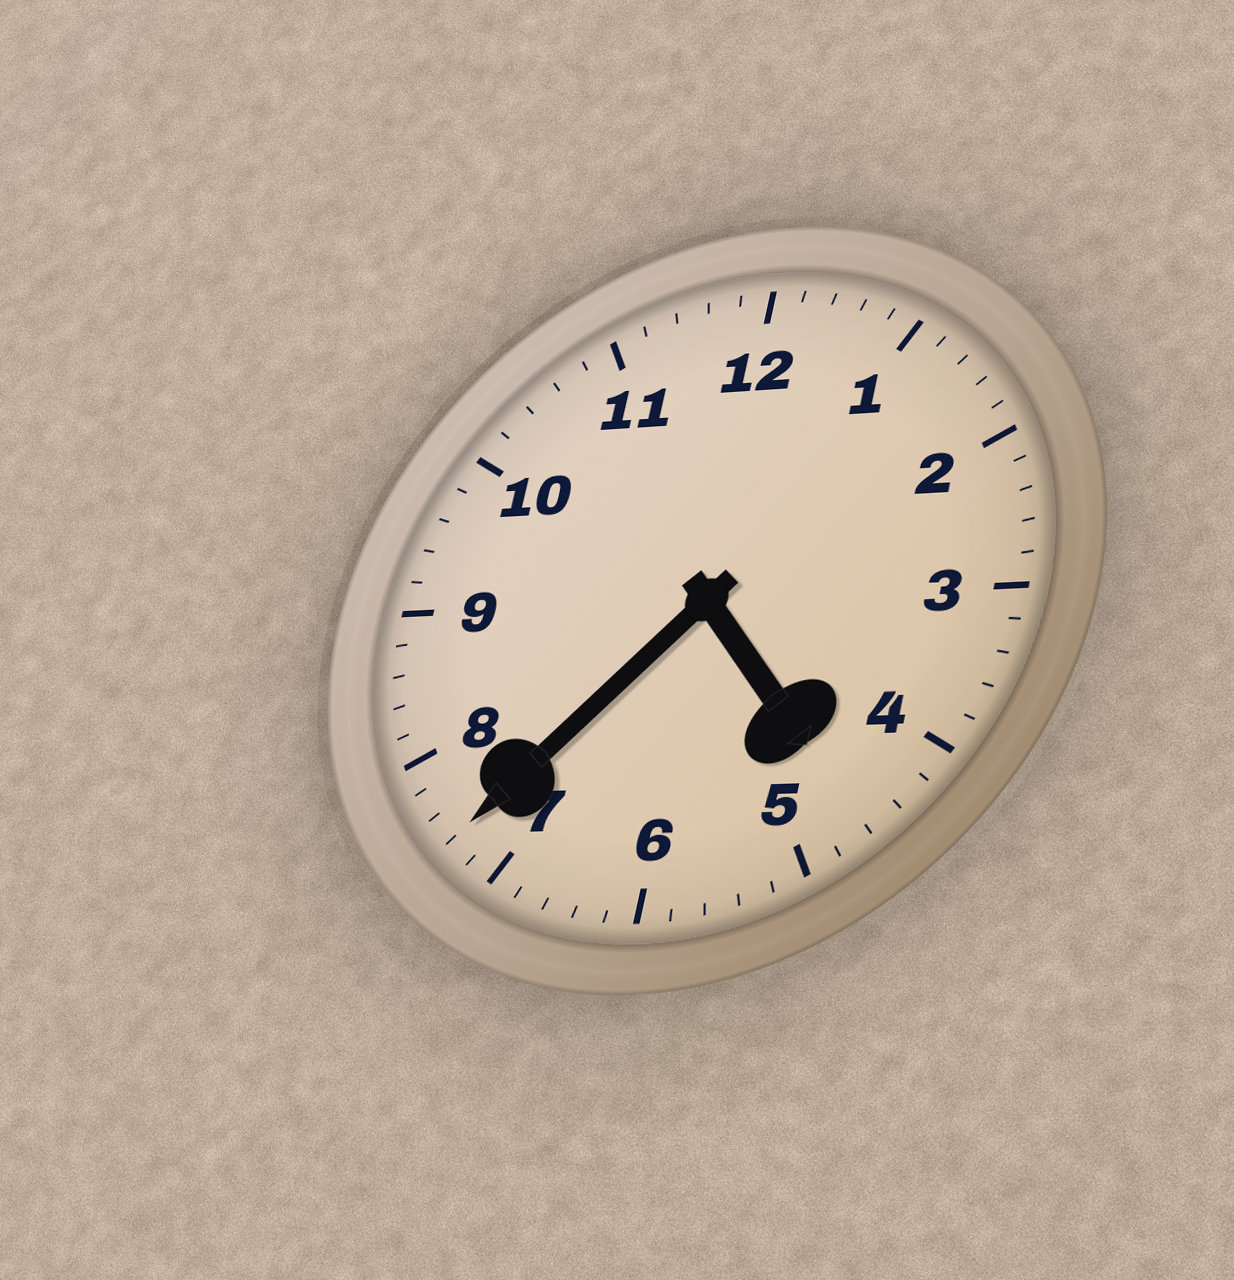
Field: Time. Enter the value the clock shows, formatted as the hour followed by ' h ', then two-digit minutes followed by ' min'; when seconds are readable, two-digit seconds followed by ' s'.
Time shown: 4 h 37 min
